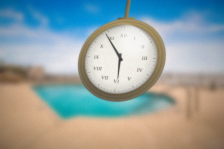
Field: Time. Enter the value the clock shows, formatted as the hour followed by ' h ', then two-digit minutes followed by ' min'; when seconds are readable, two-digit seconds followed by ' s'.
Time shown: 5 h 54 min
